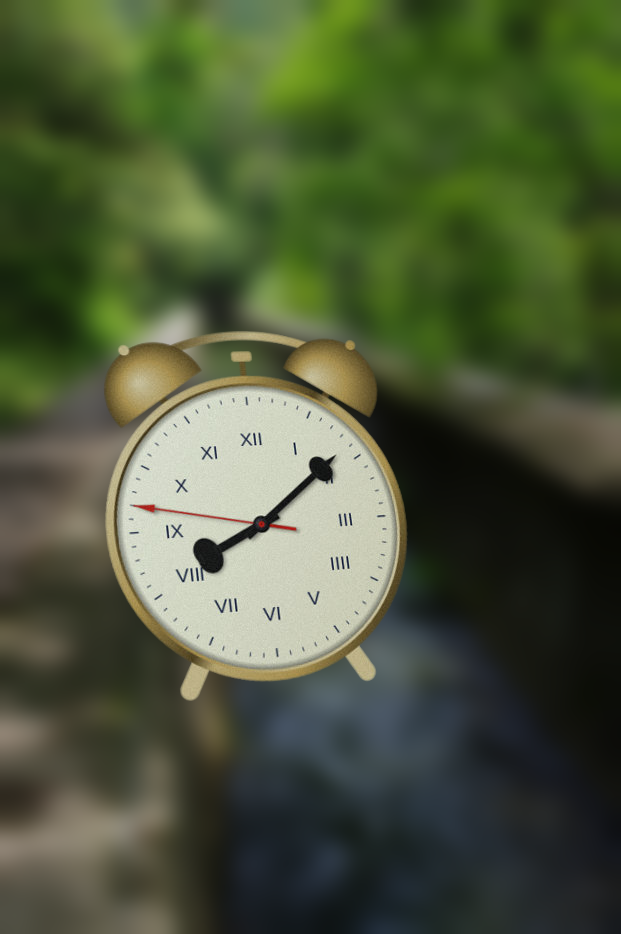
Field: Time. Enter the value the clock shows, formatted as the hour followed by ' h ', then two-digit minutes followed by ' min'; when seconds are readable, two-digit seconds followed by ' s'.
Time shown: 8 h 08 min 47 s
